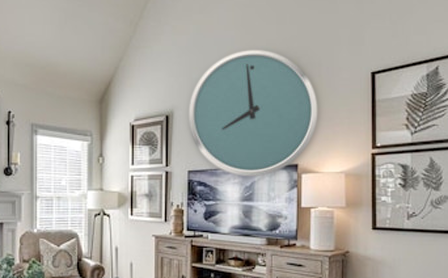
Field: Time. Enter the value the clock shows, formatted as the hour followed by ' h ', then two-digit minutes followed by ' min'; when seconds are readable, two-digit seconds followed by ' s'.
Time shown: 7 h 59 min
